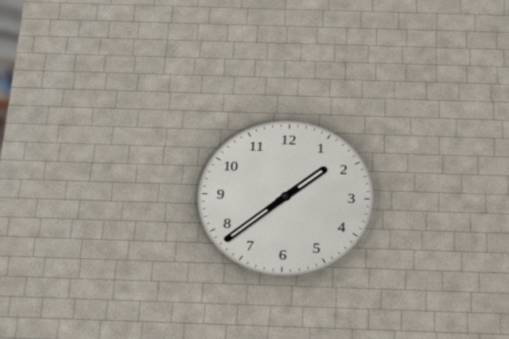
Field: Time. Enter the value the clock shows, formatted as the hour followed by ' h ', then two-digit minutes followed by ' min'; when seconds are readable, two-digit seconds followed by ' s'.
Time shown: 1 h 38 min
